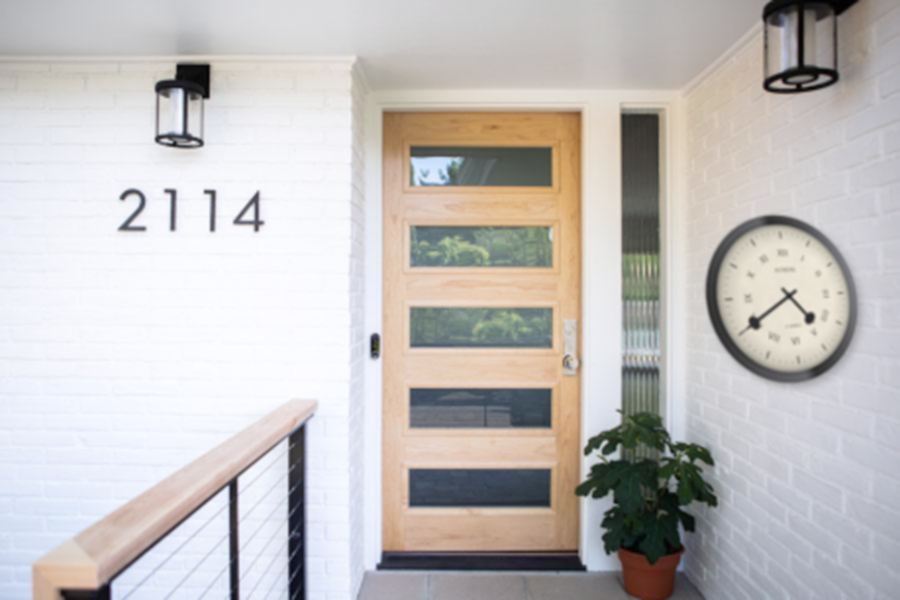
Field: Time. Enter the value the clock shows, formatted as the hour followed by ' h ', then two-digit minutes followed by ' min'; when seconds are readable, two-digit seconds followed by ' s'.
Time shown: 4 h 40 min
